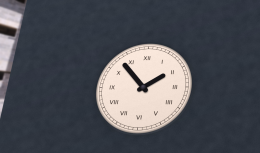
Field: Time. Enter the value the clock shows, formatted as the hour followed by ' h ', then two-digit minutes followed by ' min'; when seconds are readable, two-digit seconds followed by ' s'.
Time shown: 1 h 53 min
